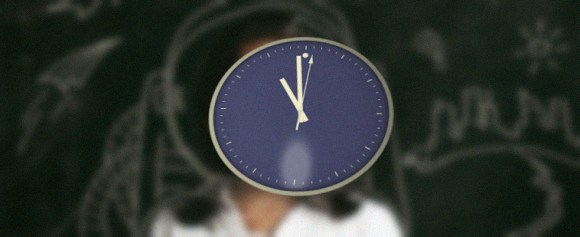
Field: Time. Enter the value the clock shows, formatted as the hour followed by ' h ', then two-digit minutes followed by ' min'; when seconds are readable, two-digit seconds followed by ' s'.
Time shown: 10 h 59 min 01 s
